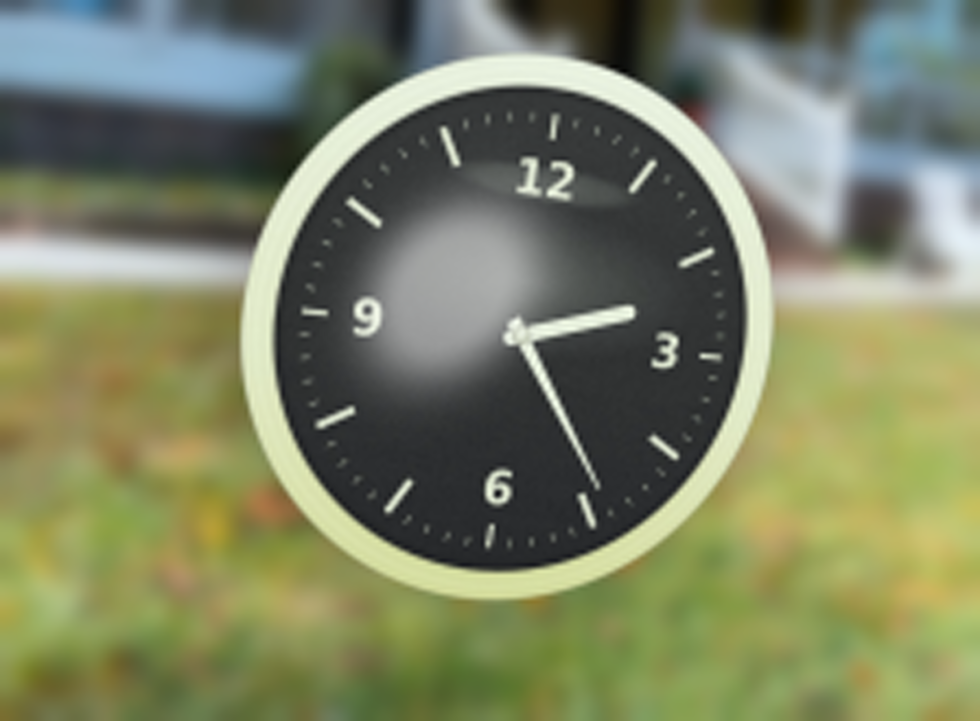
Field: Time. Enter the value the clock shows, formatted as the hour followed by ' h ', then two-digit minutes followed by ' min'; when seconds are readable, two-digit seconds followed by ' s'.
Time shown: 2 h 24 min
